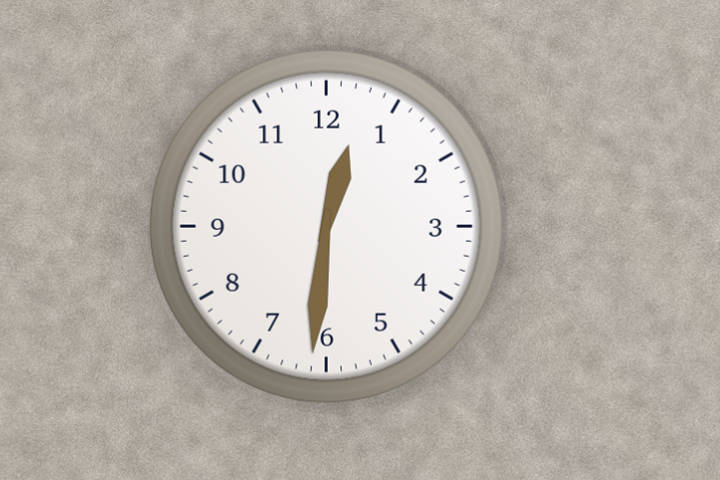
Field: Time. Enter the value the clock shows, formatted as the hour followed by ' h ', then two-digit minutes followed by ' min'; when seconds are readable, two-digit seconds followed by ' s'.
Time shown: 12 h 31 min
